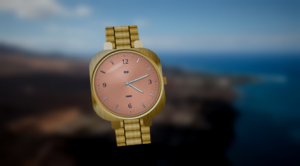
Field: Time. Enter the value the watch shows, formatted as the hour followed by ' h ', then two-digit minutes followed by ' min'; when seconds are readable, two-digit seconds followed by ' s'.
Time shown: 4 h 12 min
